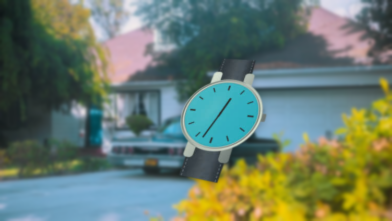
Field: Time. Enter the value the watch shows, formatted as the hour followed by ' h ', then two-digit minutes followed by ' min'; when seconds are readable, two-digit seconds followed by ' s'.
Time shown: 12 h 33 min
